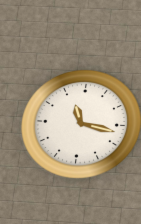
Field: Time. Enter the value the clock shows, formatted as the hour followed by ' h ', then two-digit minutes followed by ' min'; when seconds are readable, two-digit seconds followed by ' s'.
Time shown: 11 h 17 min
